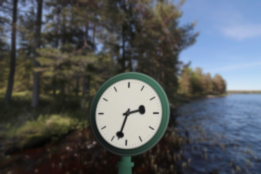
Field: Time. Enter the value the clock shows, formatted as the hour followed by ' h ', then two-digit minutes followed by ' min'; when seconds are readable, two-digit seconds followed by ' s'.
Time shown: 2 h 33 min
